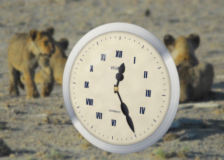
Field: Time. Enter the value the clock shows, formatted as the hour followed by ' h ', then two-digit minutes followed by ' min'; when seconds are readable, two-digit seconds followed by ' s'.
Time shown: 12 h 25 min
